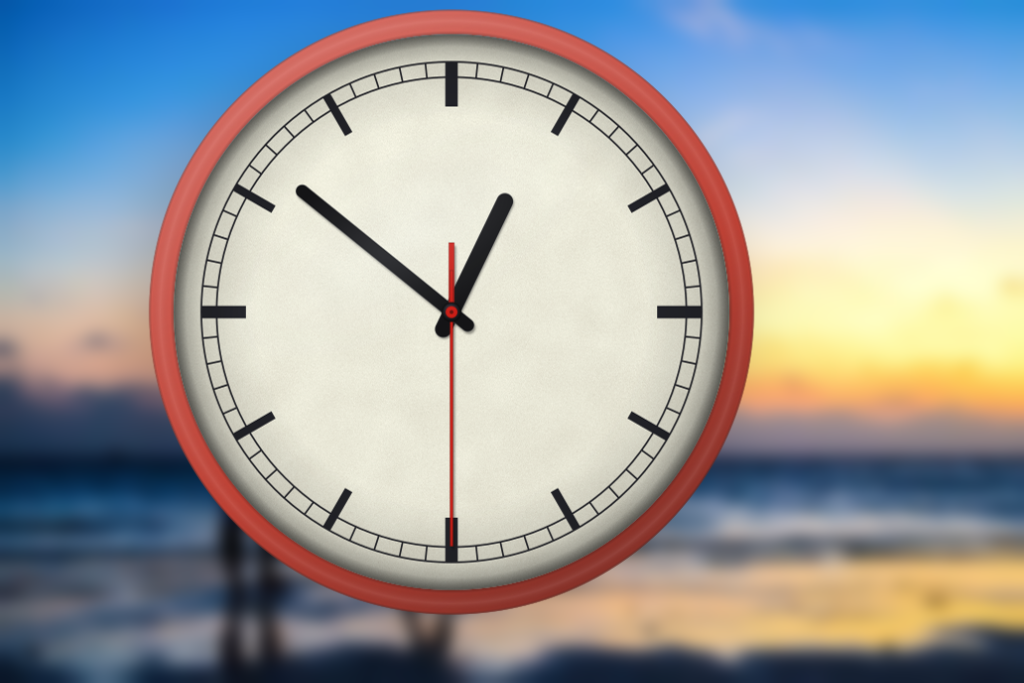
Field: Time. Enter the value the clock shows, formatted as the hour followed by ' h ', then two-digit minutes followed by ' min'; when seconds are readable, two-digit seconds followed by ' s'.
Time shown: 12 h 51 min 30 s
